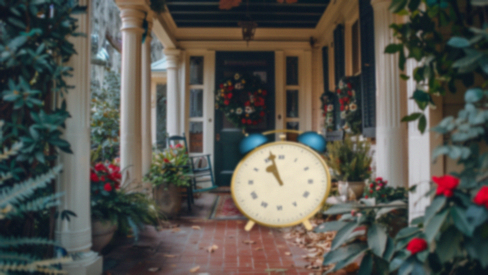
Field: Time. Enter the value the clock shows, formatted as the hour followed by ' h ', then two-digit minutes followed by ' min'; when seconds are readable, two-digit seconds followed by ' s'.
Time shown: 10 h 57 min
